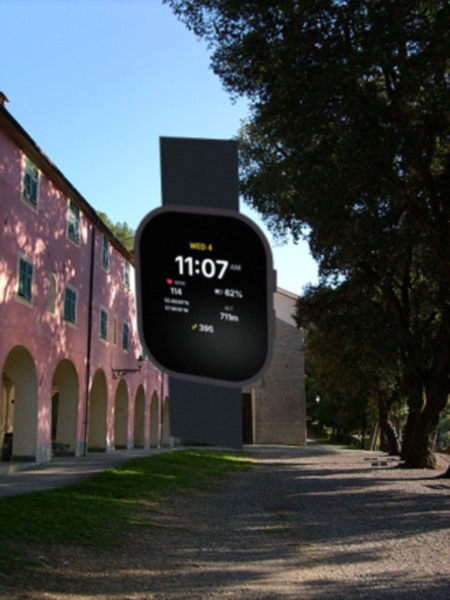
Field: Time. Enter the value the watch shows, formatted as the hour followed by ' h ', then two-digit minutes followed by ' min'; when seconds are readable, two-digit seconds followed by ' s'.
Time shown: 11 h 07 min
